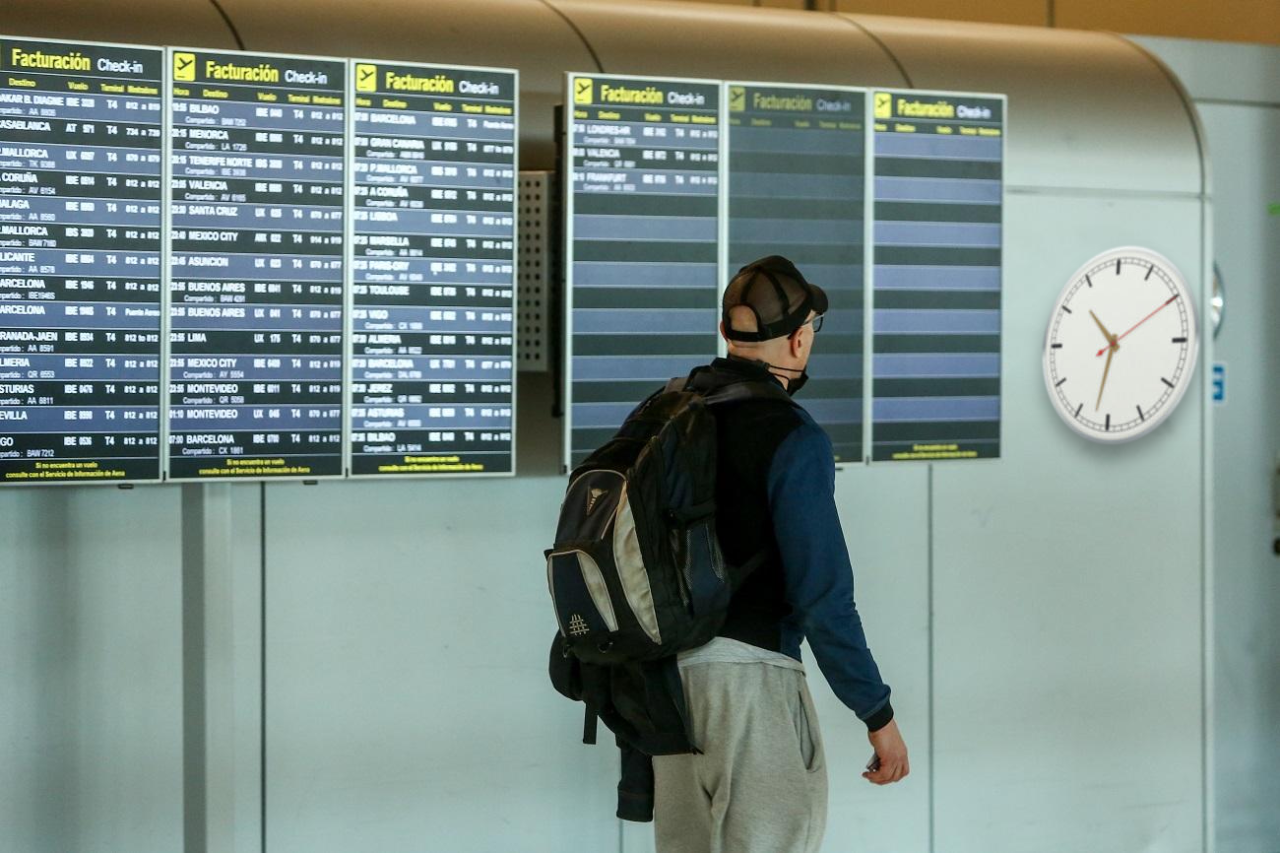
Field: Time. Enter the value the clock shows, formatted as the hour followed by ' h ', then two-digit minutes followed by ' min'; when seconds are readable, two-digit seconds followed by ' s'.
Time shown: 10 h 32 min 10 s
